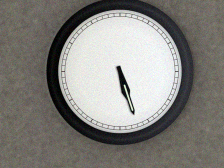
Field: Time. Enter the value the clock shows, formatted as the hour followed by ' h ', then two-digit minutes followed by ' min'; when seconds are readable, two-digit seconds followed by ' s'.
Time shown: 5 h 27 min
